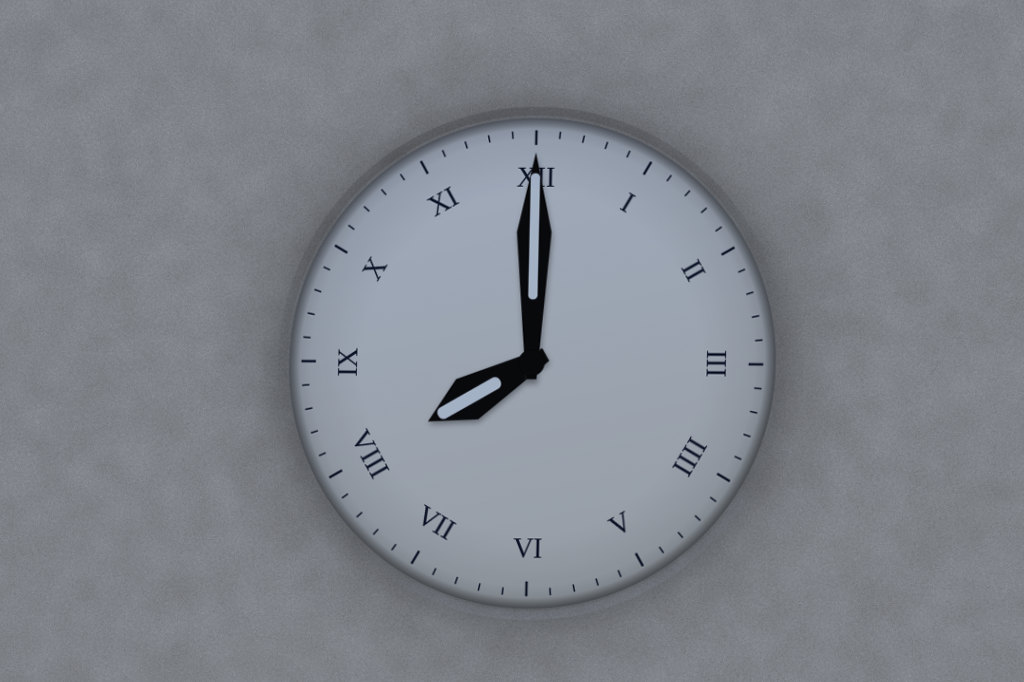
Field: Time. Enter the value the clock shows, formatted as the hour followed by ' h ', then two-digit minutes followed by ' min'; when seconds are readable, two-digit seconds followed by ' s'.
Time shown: 8 h 00 min
